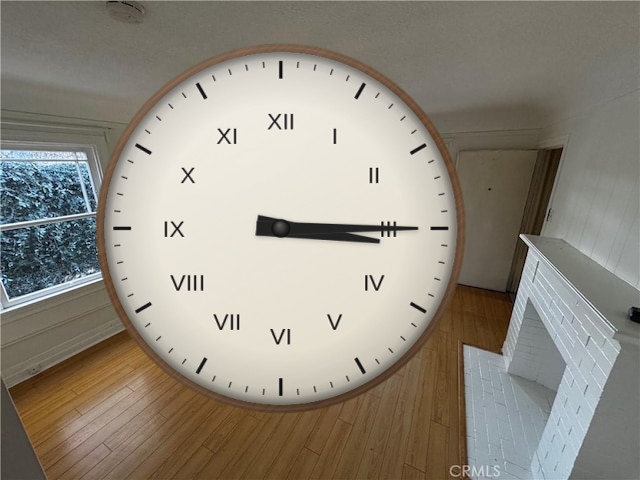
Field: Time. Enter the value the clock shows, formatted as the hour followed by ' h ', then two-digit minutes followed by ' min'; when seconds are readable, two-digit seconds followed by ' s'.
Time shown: 3 h 15 min
